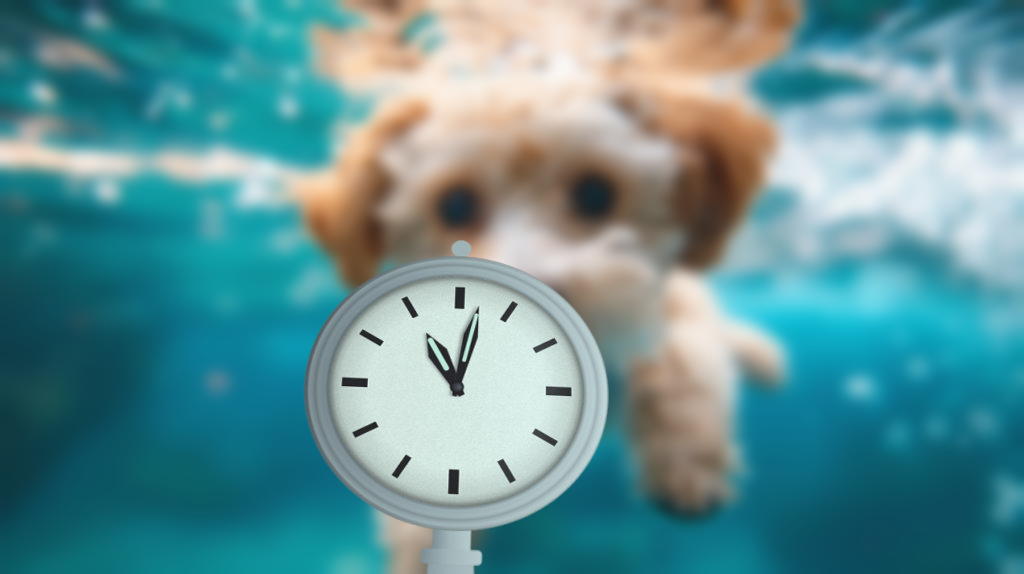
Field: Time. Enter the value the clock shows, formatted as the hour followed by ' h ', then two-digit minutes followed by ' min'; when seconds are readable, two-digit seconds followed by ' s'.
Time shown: 11 h 02 min
